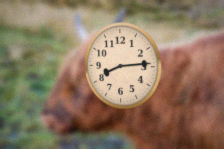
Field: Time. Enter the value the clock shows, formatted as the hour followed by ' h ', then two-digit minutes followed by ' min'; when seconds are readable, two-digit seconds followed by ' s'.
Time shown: 8 h 14 min
